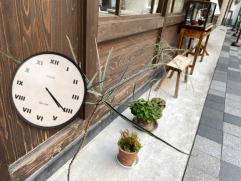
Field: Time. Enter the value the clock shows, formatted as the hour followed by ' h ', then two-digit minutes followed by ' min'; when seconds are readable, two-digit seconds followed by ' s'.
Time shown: 4 h 21 min
